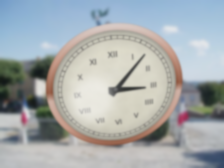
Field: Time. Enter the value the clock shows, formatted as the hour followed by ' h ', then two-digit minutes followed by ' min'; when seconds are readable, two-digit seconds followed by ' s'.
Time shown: 3 h 07 min
